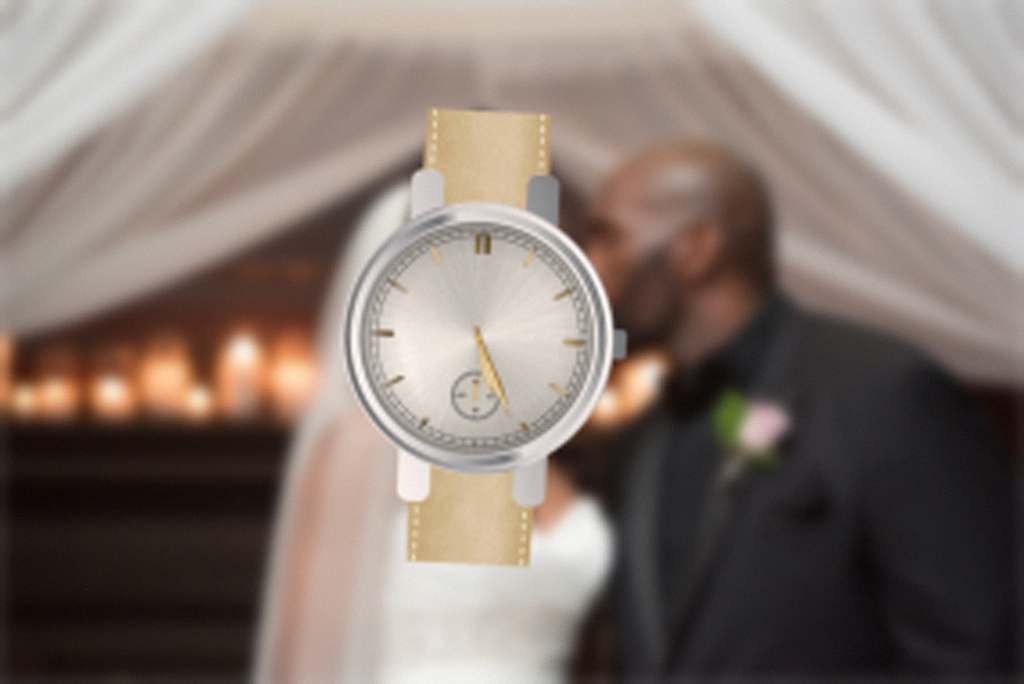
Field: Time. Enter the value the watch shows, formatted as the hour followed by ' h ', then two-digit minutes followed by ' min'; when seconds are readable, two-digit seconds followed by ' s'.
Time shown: 5 h 26 min
